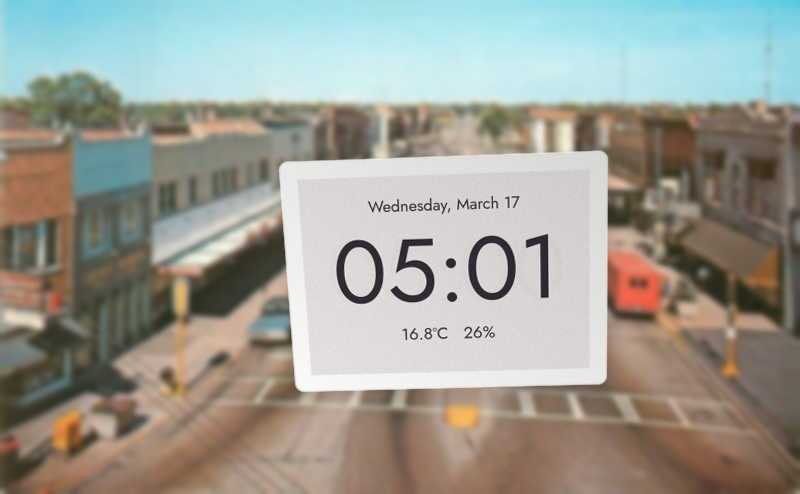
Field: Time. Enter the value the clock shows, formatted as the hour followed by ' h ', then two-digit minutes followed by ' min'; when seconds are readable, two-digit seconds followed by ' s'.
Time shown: 5 h 01 min
